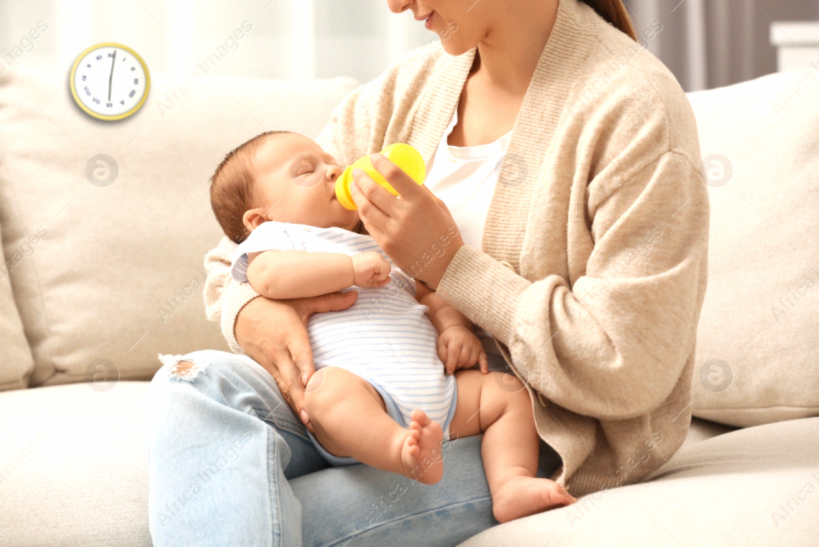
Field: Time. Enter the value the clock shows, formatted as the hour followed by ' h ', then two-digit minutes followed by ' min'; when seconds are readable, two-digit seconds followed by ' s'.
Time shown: 6 h 01 min
